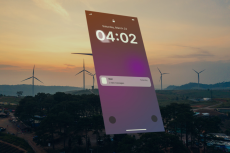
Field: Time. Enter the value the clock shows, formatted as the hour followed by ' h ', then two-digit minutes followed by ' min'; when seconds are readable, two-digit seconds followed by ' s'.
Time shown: 4 h 02 min
